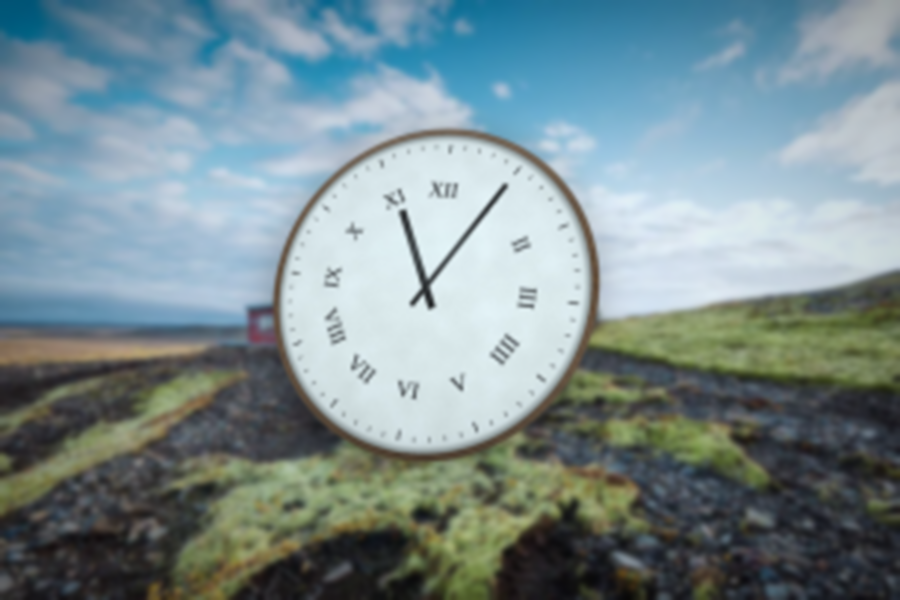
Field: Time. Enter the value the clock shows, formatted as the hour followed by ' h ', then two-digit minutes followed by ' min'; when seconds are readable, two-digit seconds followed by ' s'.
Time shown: 11 h 05 min
